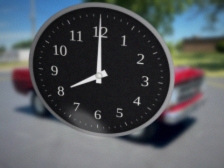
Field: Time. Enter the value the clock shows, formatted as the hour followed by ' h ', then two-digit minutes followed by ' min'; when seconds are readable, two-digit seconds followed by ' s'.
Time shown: 8 h 00 min
